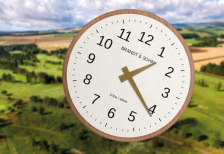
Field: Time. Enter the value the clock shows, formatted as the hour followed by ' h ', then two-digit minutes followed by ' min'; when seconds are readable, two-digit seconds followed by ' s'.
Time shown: 1 h 21 min
